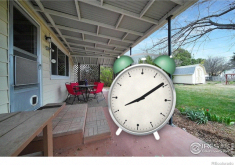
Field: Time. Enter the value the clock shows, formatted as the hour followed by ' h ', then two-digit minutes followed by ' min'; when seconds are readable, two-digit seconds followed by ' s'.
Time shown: 8 h 09 min
